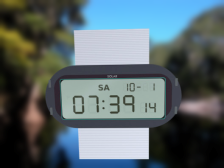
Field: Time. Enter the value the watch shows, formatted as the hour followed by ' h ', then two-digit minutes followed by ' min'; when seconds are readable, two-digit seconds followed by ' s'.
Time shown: 7 h 39 min 14 s
